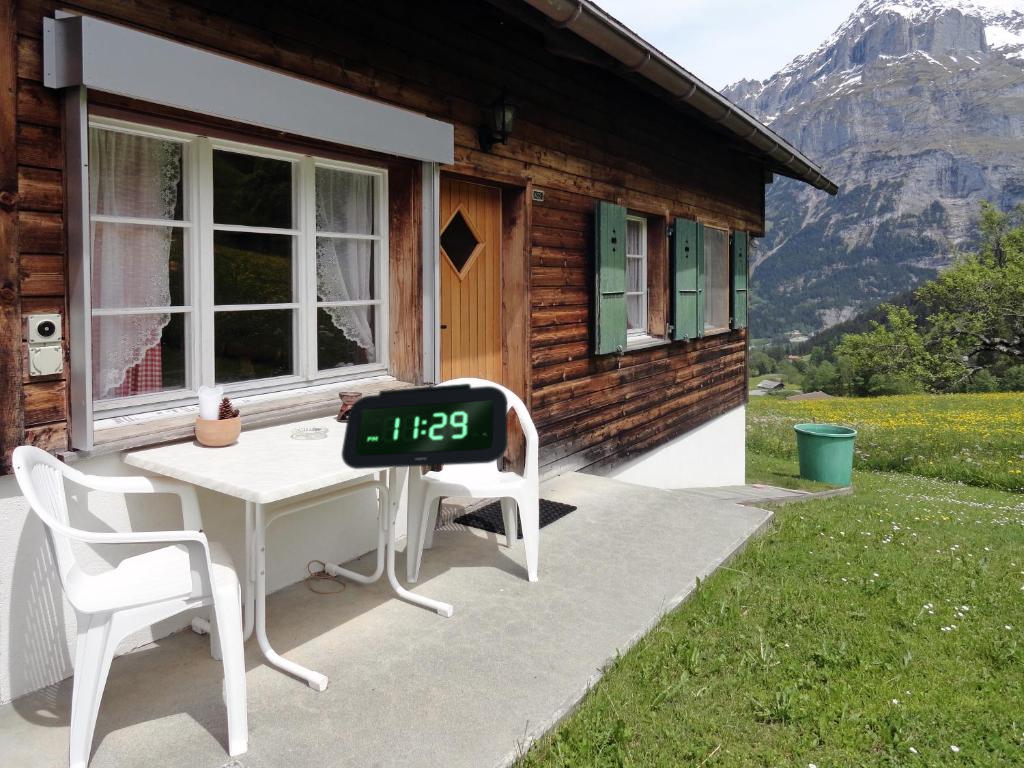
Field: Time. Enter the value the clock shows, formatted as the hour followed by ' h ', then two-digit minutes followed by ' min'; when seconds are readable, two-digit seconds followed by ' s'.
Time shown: 11 h 29 min
